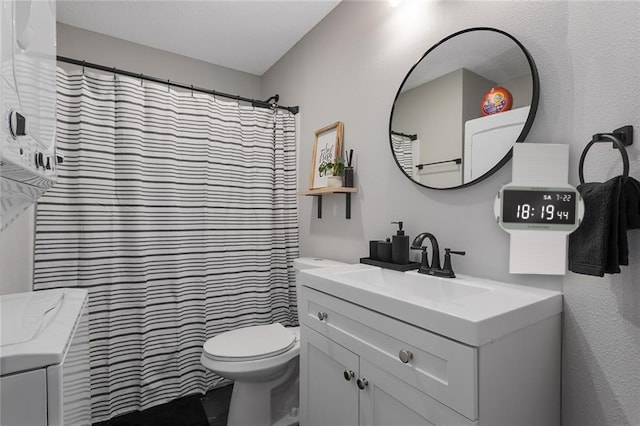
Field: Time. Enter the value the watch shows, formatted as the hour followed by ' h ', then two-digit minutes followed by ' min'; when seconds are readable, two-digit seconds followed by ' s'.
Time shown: 18 h 19 min 44 s
